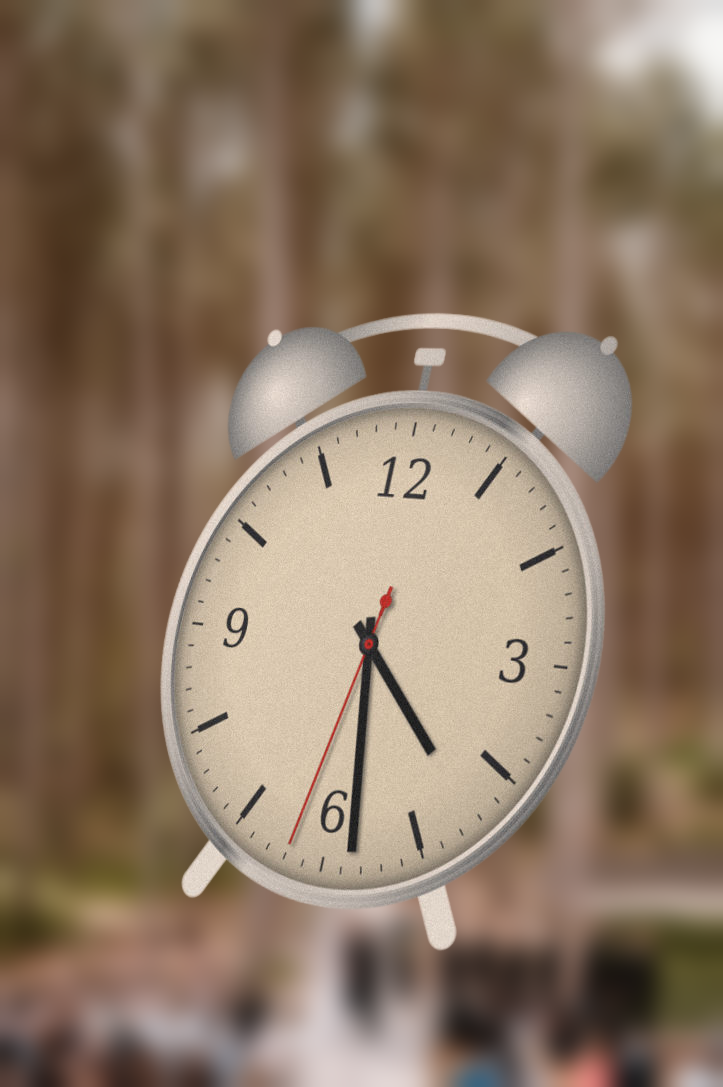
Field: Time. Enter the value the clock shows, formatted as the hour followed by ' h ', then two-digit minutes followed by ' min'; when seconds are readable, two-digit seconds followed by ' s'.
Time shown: 4 h 28 min 32 s
